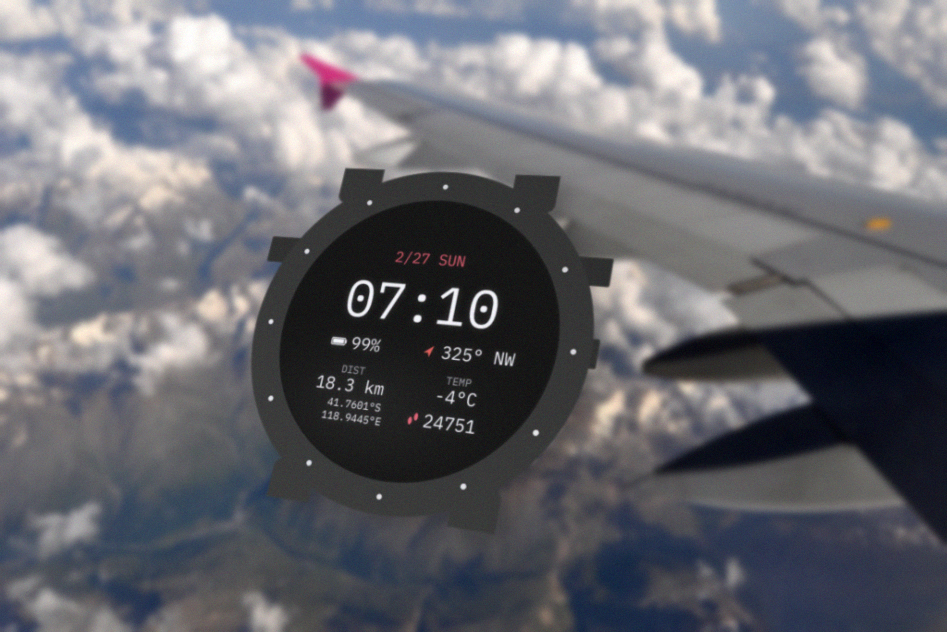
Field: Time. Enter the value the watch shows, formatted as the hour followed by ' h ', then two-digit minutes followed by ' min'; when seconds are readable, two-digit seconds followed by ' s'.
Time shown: 7 h 10 min
